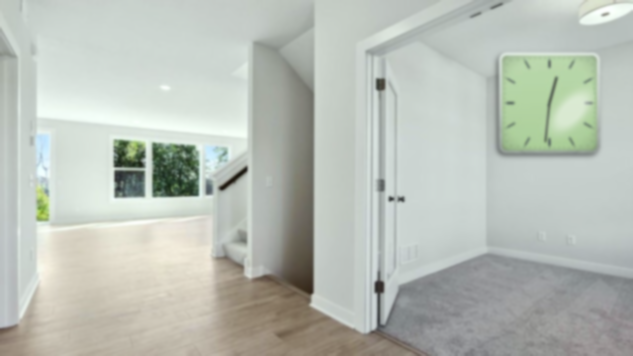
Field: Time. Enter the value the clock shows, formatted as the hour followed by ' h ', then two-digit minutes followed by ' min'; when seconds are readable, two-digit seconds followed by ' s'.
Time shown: 12 h 31 min
